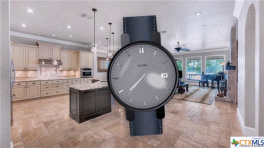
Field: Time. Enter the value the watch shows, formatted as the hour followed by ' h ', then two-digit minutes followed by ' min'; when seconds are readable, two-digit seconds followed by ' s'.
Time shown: 7 h 37 min
